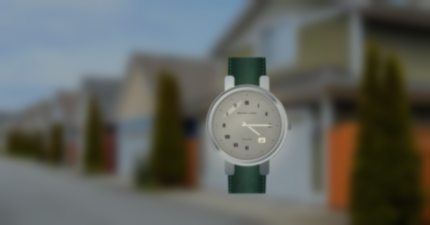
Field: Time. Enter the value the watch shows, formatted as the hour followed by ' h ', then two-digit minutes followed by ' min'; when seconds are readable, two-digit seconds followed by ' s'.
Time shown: 4 h 15 min
